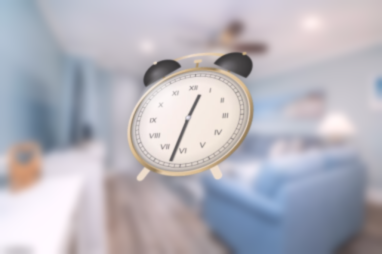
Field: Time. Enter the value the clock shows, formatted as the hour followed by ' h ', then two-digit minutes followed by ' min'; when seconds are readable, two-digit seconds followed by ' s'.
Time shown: 12 h 32 min
